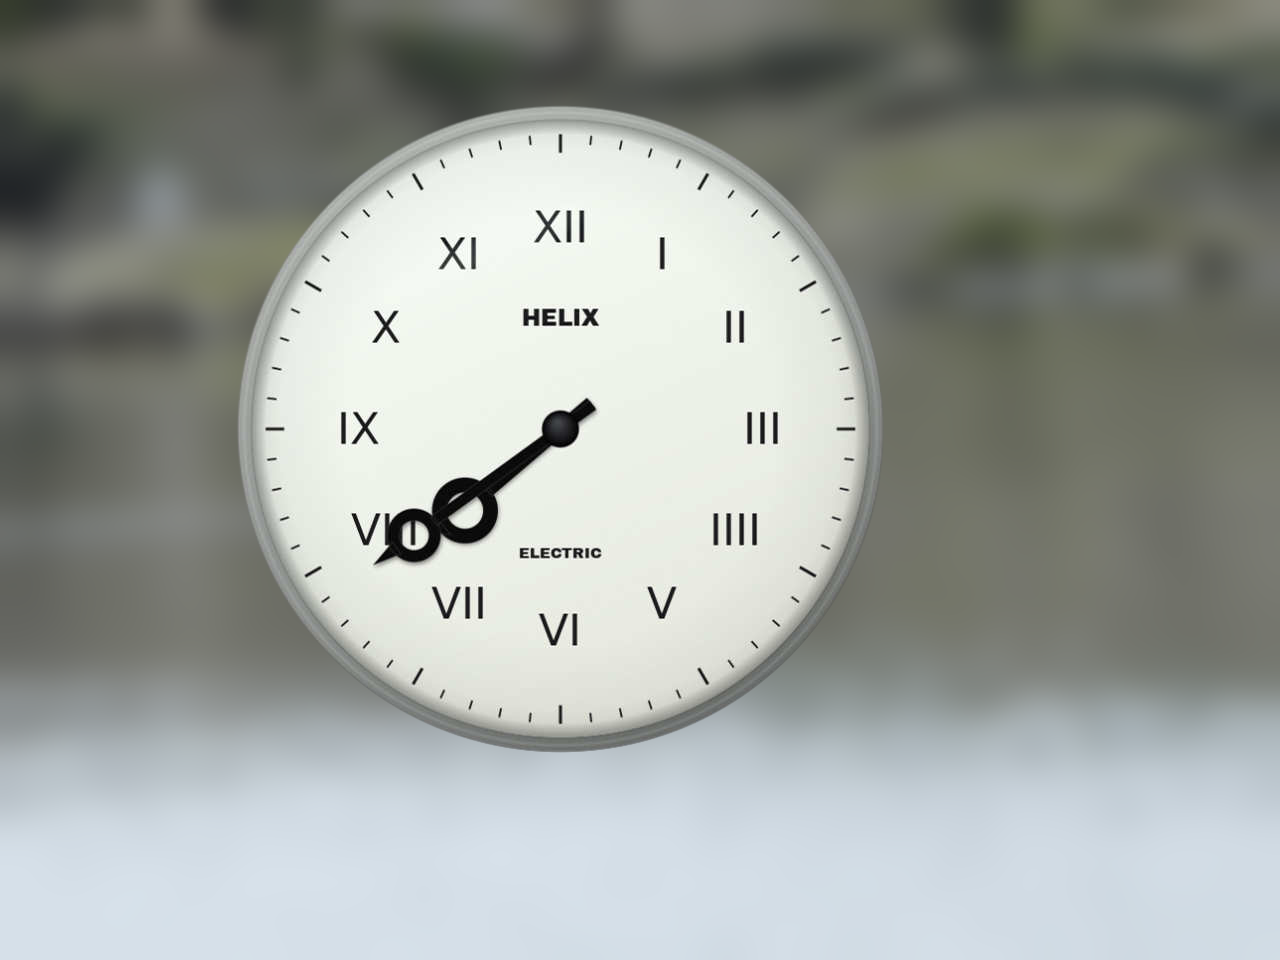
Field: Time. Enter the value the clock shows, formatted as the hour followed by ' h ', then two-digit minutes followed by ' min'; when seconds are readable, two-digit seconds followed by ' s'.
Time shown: 7 h 39 min
